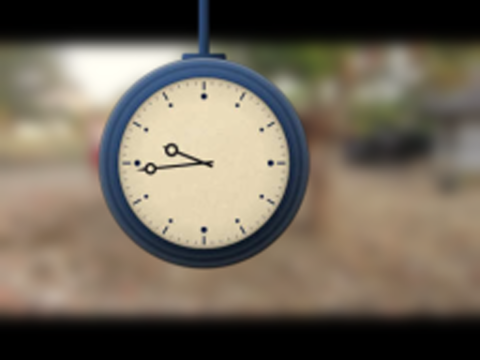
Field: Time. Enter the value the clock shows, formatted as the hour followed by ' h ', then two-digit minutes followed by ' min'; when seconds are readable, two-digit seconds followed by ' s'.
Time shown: 9 h 44 min
